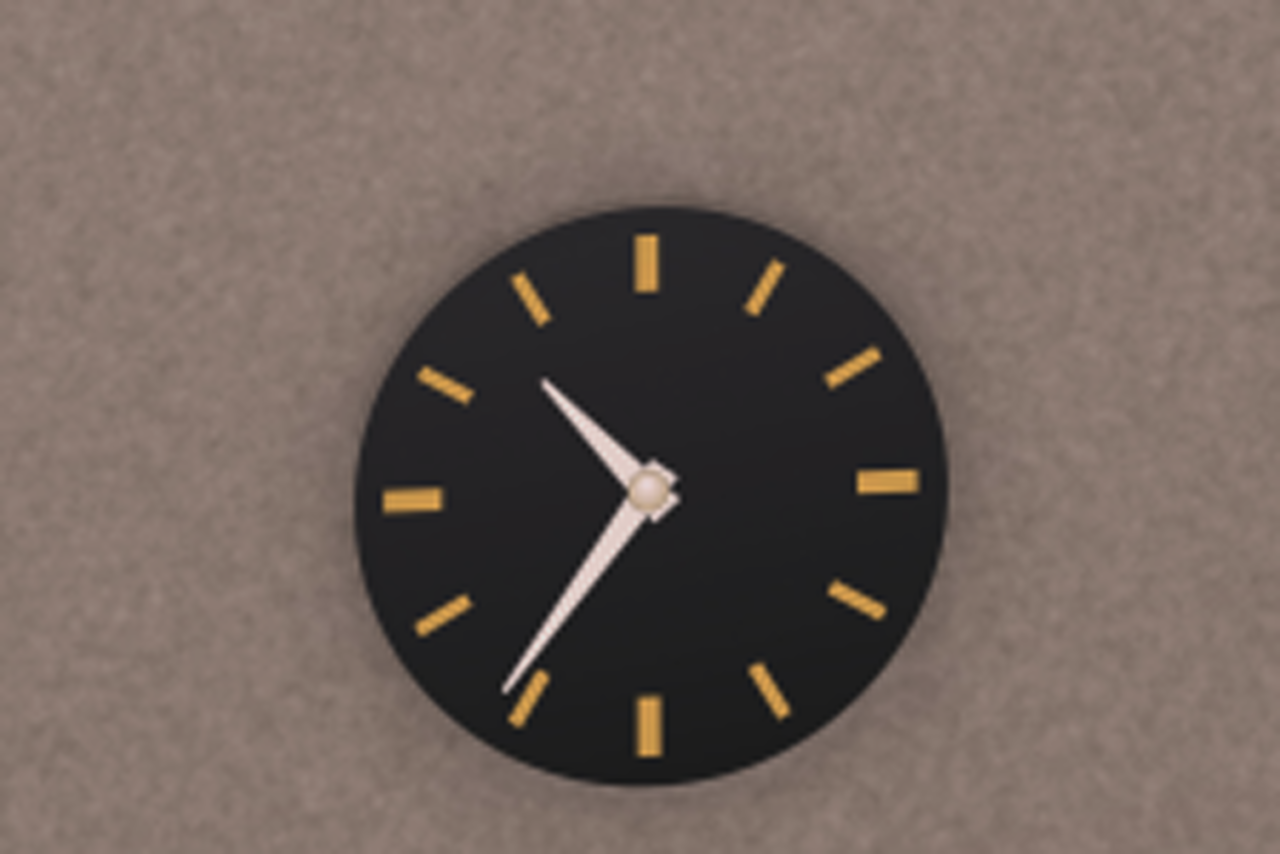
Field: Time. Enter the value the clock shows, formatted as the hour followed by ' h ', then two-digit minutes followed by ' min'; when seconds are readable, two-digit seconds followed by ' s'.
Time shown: 10 h 36 min
